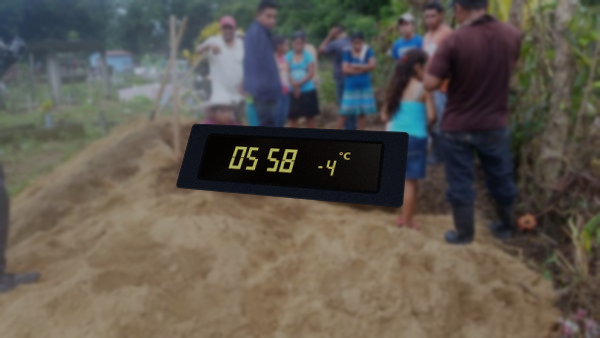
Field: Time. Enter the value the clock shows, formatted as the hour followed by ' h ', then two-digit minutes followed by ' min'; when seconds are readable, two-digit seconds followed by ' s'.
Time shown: 5 h 58 min
